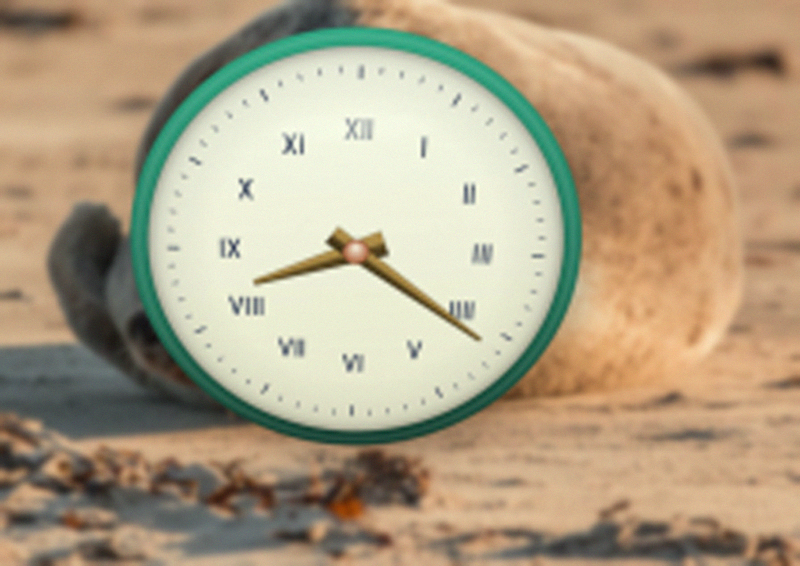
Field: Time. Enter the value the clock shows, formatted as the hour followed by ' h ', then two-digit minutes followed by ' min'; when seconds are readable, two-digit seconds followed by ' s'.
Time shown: 8 h 21 min
